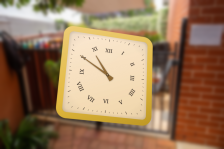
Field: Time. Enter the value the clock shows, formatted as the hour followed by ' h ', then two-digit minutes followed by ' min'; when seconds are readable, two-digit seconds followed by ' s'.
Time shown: 10 h 50 min
